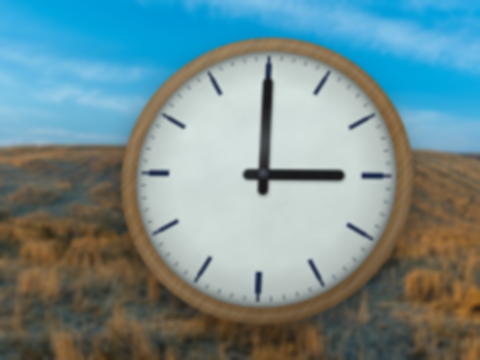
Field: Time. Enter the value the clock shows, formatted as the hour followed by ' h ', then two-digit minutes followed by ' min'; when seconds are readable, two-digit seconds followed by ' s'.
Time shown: 3 h 00 min
